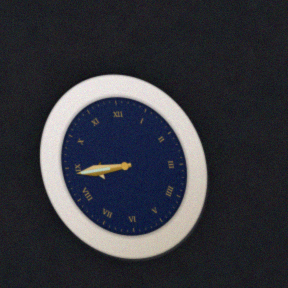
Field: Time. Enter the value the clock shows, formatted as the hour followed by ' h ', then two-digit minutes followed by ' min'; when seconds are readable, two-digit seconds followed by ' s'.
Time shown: 8 h 44 min
